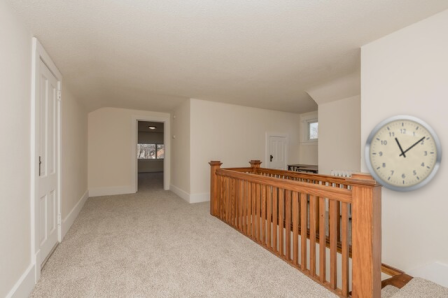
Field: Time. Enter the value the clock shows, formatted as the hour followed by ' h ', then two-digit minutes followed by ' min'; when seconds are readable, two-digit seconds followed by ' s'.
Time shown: 11 h 09 min
